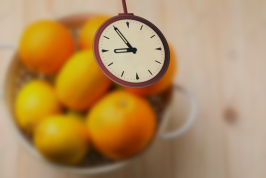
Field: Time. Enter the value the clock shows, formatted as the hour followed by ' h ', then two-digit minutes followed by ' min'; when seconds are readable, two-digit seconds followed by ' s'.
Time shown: 8 h 55 min
